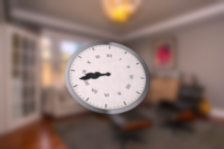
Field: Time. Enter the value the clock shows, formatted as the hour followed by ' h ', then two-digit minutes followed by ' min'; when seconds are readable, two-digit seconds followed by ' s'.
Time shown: 8 h 42 min
